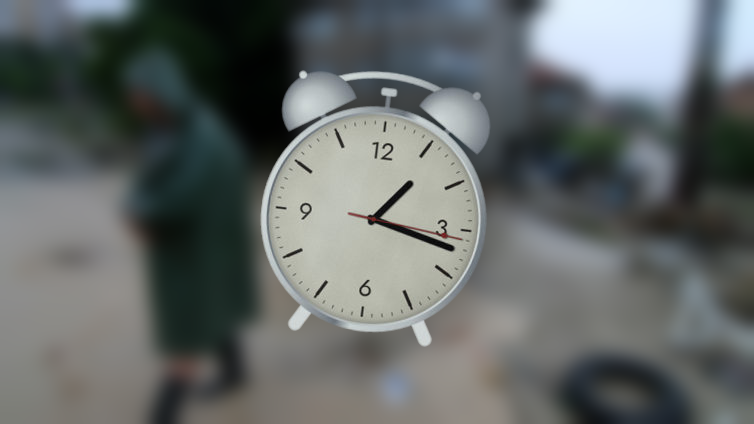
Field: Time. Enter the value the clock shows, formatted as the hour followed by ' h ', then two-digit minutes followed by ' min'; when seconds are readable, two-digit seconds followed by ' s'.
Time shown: 1 h 17 min 16 s
